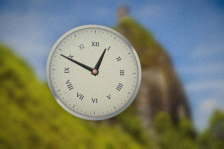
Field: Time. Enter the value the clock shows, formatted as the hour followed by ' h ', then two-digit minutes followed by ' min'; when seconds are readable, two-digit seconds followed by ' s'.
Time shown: 12 h 49 min
